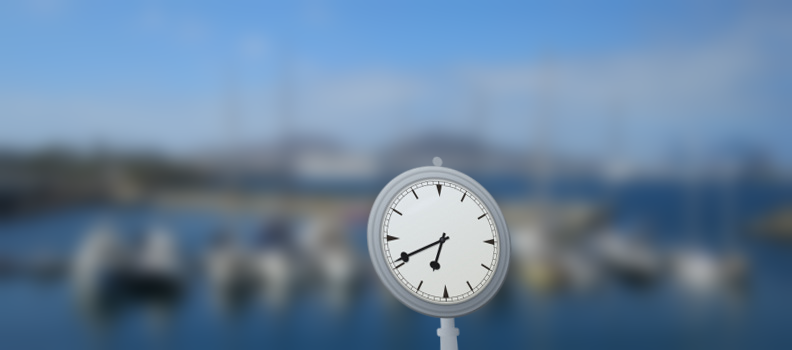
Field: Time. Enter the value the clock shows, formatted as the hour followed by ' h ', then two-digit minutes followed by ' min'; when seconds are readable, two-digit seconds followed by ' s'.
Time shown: 6 h 41 min
